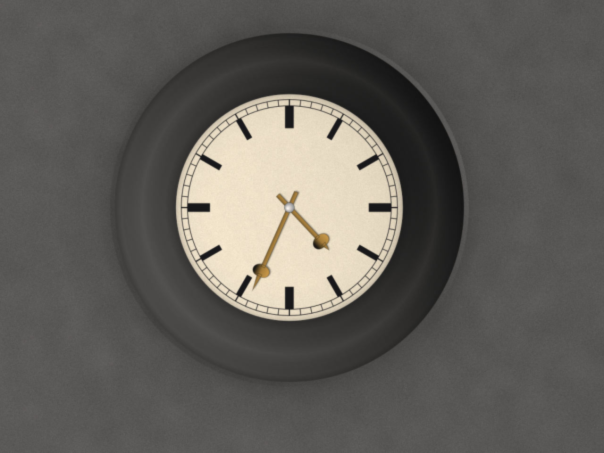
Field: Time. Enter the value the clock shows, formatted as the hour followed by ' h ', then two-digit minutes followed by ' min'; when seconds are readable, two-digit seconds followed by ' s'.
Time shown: 4 h 34 min
